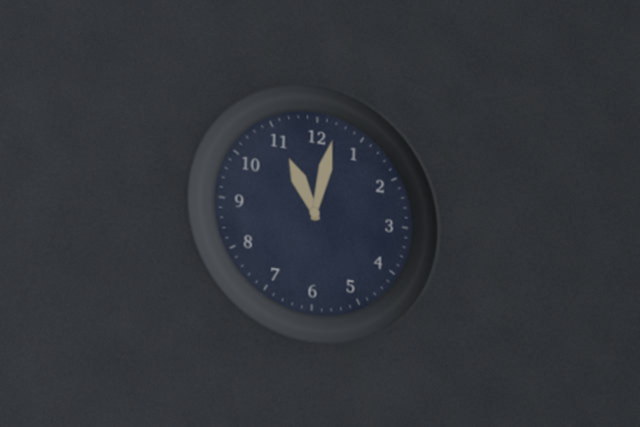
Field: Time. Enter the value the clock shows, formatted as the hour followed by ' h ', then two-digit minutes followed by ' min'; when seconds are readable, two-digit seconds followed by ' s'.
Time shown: 11 h 02 min
